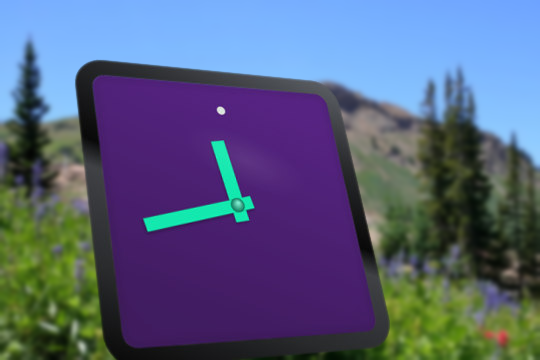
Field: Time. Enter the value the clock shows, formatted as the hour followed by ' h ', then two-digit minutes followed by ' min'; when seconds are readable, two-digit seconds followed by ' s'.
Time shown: 11 h 43 min
